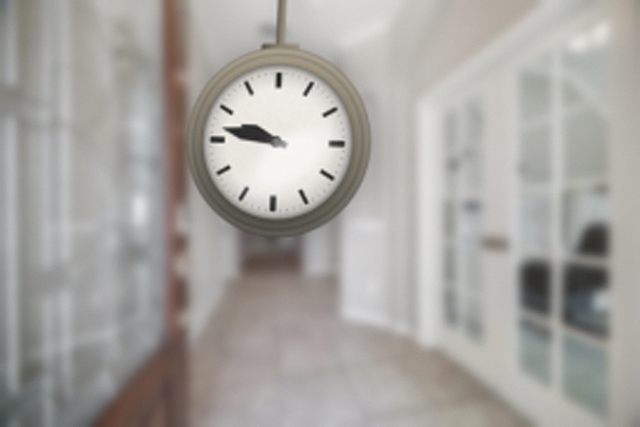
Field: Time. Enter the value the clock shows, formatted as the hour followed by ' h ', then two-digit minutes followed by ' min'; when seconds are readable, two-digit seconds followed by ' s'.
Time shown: 9 h 47 min
